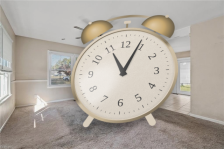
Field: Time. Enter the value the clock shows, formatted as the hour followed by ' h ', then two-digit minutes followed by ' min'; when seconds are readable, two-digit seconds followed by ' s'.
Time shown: 11 h 04 min
